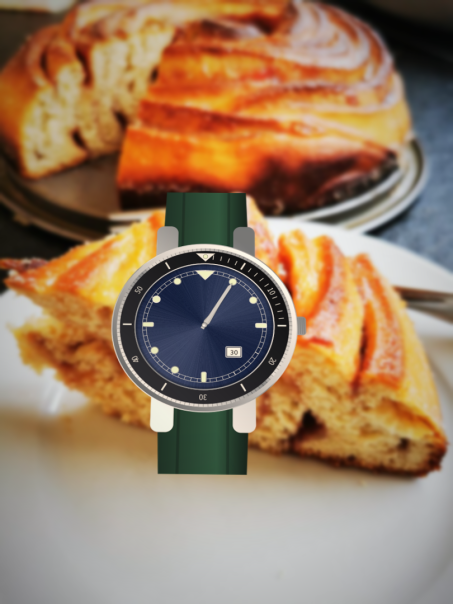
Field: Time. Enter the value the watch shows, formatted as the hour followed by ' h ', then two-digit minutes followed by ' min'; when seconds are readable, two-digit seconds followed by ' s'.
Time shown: 1 h 05 min
